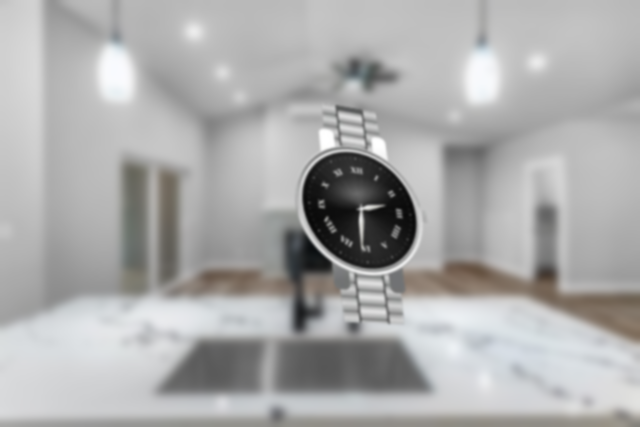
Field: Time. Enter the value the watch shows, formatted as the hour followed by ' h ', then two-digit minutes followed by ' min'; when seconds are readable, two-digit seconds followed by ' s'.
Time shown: 2 h 31 min
